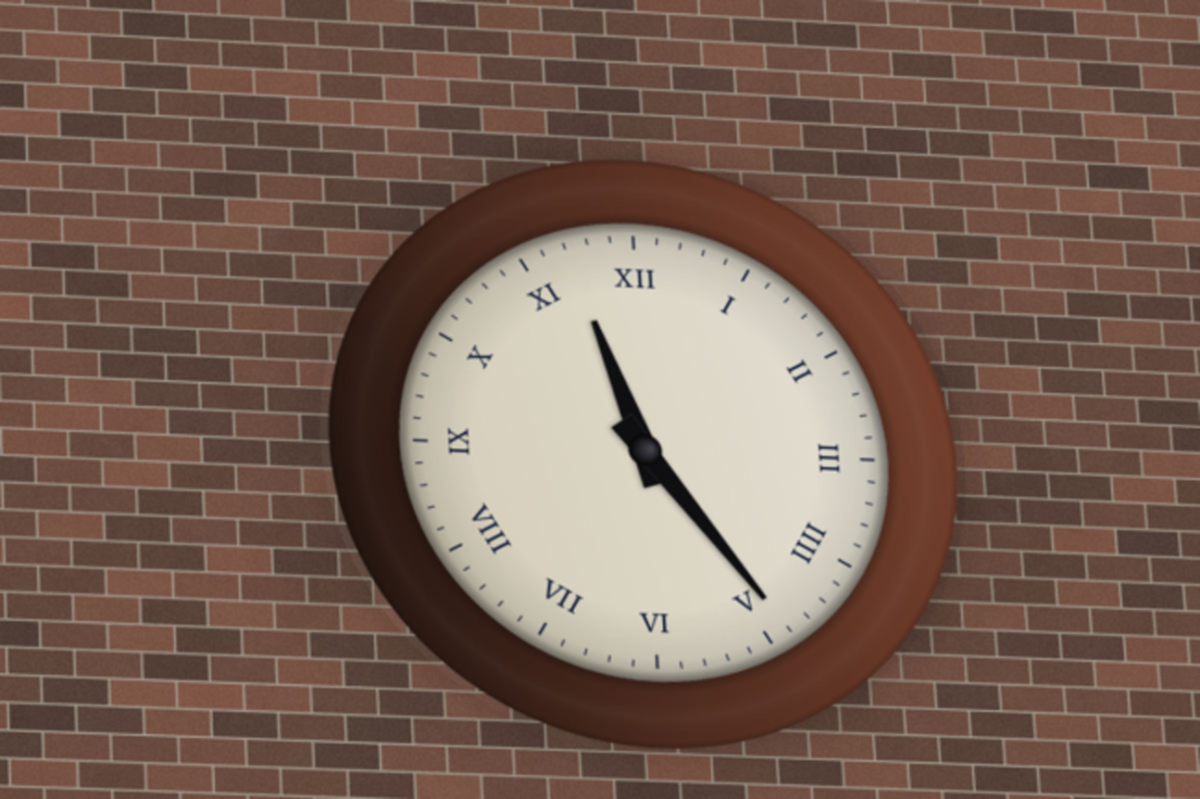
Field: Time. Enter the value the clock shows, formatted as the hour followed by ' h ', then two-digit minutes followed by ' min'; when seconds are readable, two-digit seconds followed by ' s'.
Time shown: 11 h 24 min
